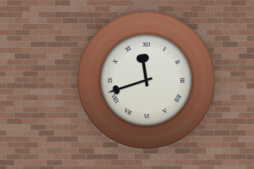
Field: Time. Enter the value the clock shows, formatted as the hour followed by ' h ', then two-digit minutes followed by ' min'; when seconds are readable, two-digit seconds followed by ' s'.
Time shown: 11 h 42 min
